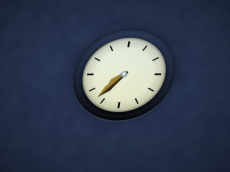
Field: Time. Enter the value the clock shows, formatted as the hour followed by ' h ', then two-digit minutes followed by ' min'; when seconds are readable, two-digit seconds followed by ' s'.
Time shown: 7 h 37 min
